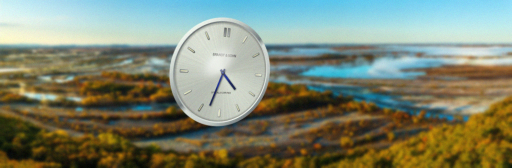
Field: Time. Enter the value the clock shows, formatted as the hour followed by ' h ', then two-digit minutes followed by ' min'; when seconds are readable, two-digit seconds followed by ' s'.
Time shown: 4 h 33 min
